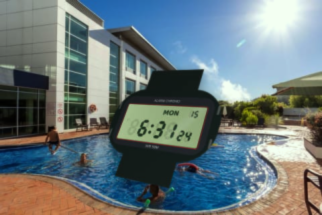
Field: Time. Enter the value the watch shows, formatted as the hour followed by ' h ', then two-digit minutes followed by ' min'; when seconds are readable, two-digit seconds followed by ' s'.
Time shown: 6 h 31 min 24 s
